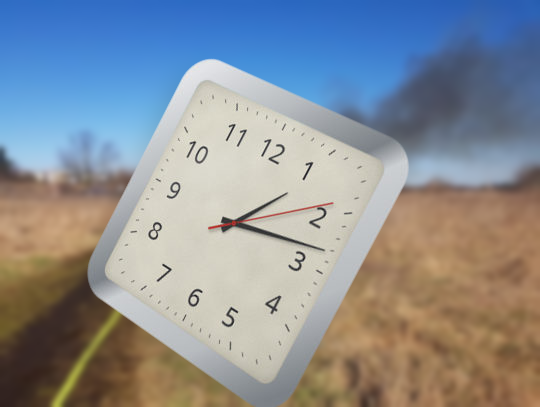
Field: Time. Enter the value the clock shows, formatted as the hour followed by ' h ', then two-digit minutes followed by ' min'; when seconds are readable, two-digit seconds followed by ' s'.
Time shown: 1 h 13 min 09 s
